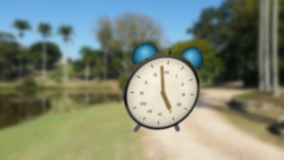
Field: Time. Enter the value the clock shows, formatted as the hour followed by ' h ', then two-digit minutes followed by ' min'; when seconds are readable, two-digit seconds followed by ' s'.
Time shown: 4 h 58 min
